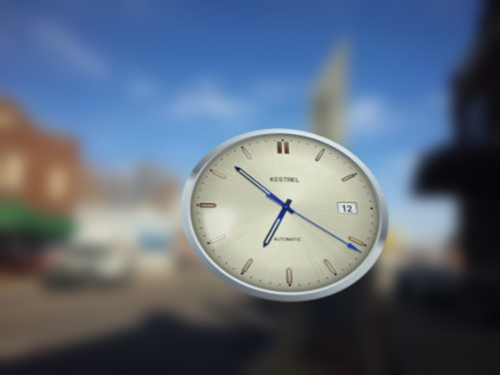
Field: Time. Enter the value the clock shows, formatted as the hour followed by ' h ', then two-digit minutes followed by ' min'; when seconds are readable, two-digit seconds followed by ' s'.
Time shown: 6 h 52 min 21 s
